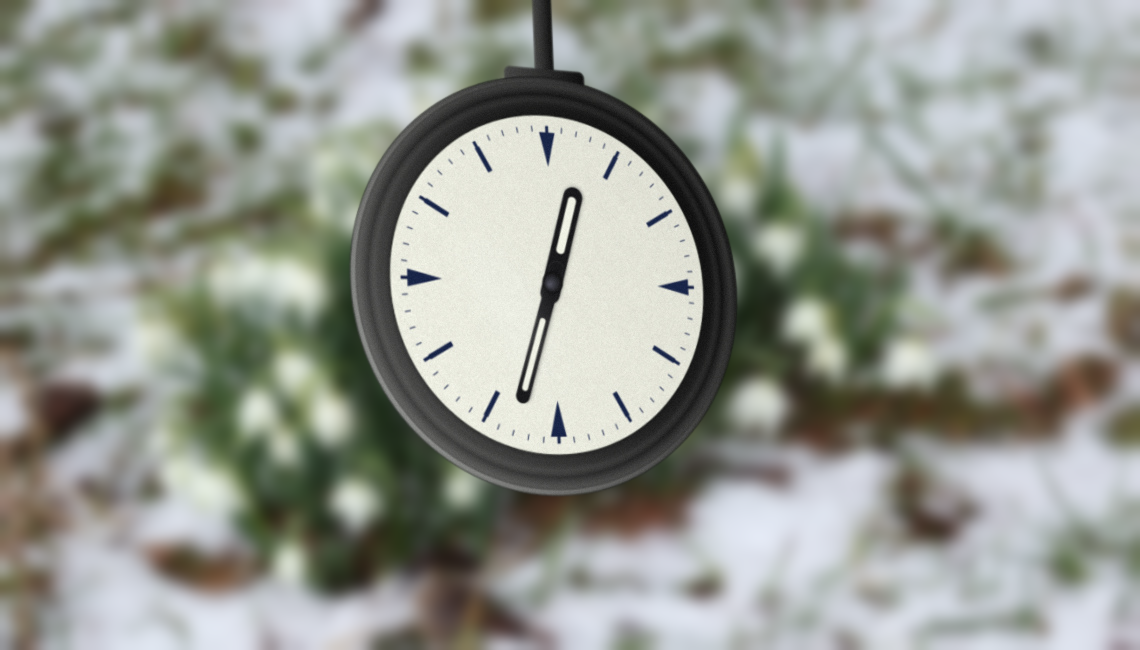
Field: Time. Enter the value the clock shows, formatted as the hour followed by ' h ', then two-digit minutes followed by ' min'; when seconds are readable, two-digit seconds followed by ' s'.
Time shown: 12 h 33 min
